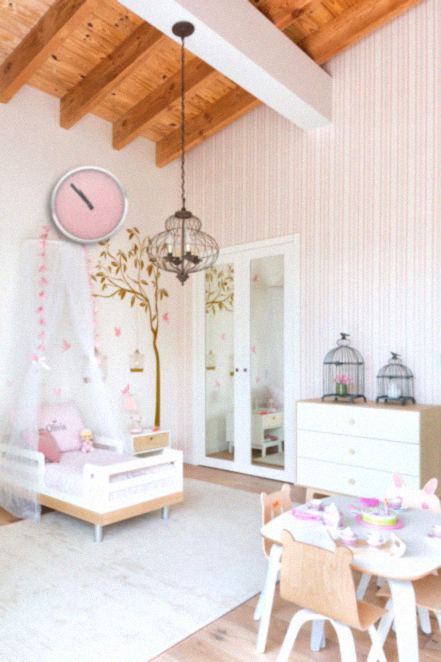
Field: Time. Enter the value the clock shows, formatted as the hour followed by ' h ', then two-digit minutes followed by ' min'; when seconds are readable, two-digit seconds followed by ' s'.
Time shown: 10 h 53 min
